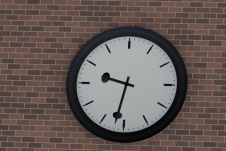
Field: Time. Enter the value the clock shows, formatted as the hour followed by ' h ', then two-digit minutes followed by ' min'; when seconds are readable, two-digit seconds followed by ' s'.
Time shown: 9 h 32 min
